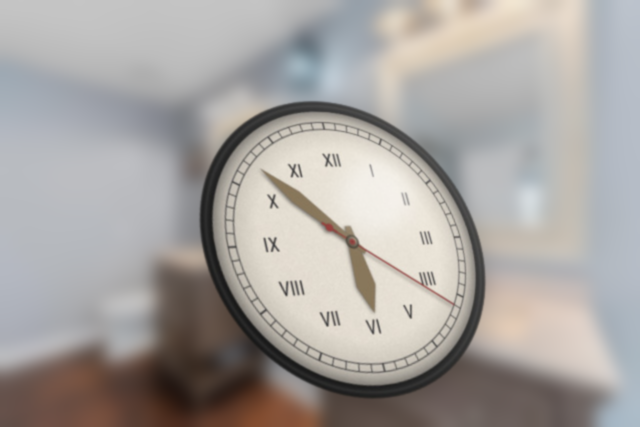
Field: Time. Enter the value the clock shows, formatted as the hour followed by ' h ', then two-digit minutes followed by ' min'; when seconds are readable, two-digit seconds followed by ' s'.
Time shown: 5 h 52 min 21 s
